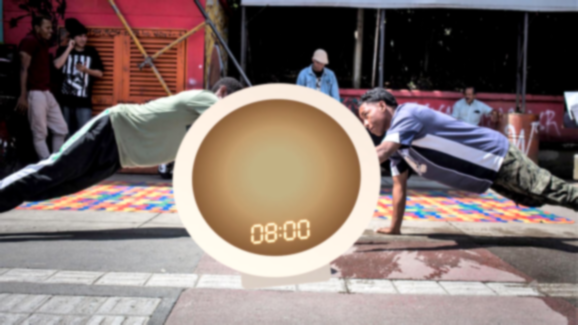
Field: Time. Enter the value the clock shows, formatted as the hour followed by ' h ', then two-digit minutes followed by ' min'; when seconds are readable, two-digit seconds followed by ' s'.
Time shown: 8 h 00 min
